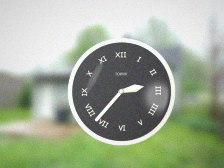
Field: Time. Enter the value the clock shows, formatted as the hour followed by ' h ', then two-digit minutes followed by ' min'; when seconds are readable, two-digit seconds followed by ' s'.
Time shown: 2 h 37 min
